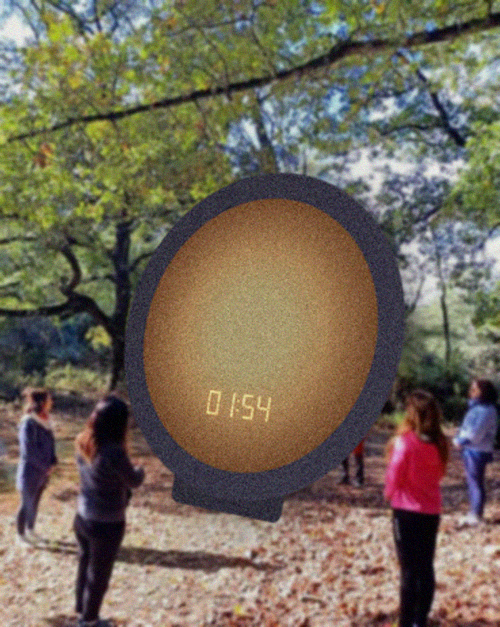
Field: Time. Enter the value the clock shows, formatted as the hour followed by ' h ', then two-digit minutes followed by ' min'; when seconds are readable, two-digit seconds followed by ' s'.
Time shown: 1 h 54 min
